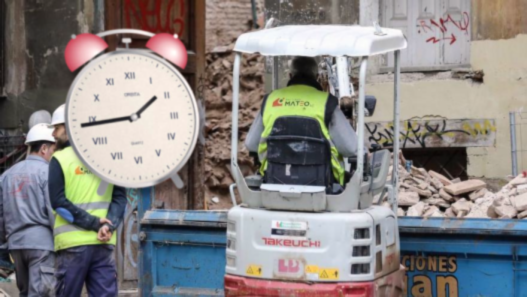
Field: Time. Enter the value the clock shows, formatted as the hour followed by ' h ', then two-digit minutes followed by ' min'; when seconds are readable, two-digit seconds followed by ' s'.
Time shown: 1 h 44 min
